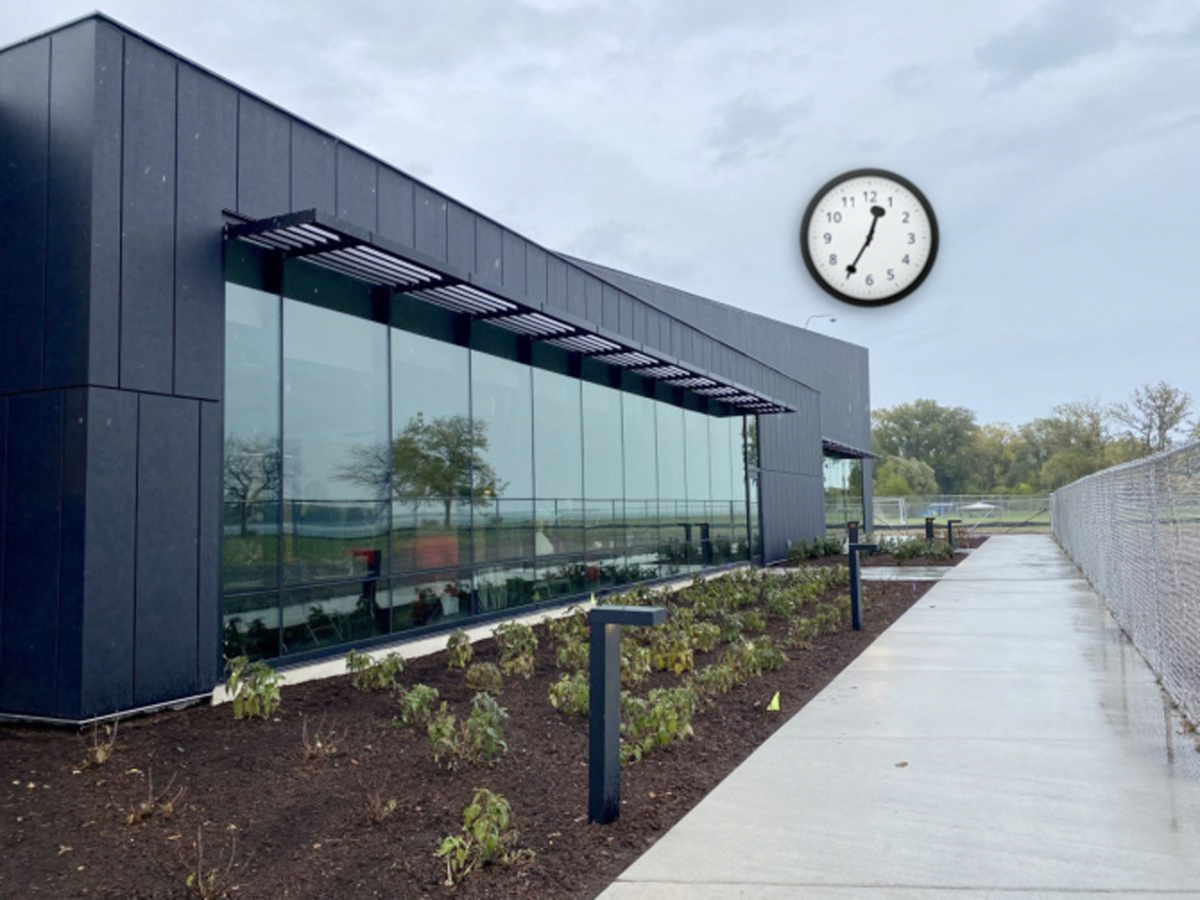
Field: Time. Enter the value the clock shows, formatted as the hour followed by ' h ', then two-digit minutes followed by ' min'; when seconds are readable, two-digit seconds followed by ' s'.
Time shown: 12 h 35 min
